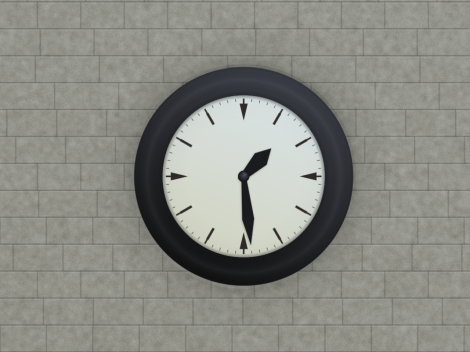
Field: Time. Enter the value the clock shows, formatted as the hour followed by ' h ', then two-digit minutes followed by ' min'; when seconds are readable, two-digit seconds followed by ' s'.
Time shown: 1 h 29 min
